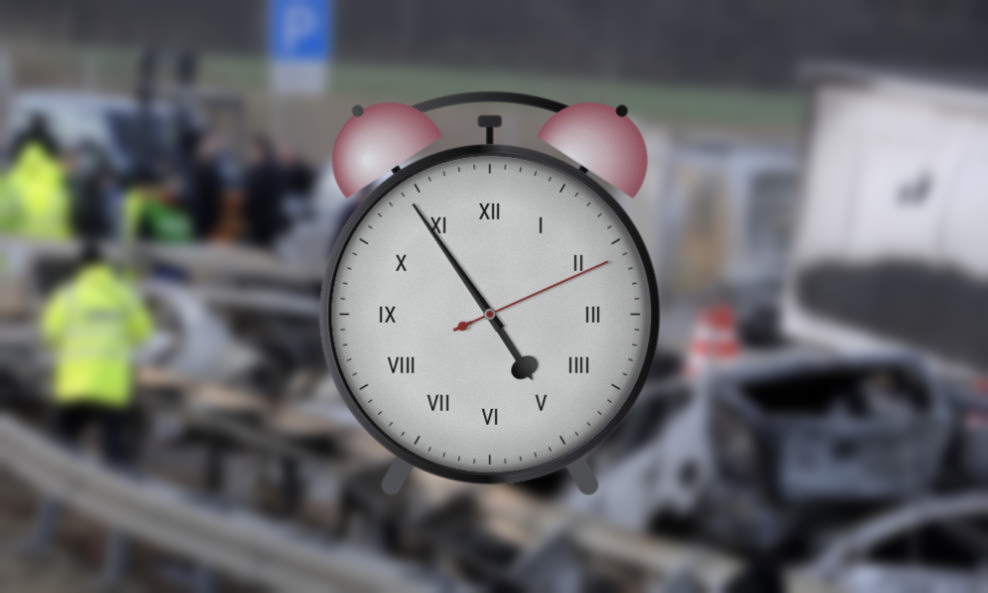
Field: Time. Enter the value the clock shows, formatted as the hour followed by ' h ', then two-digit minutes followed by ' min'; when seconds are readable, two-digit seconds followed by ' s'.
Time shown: 4 h 54 min 11 s
